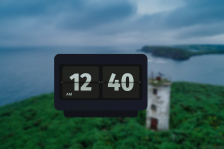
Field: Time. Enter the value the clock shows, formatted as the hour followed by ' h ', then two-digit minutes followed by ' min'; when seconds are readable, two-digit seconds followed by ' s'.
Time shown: 12 h 40 min
